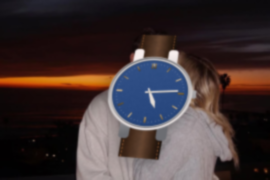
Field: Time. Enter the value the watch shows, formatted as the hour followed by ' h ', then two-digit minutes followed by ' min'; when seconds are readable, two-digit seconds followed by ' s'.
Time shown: 5 h 14 min
